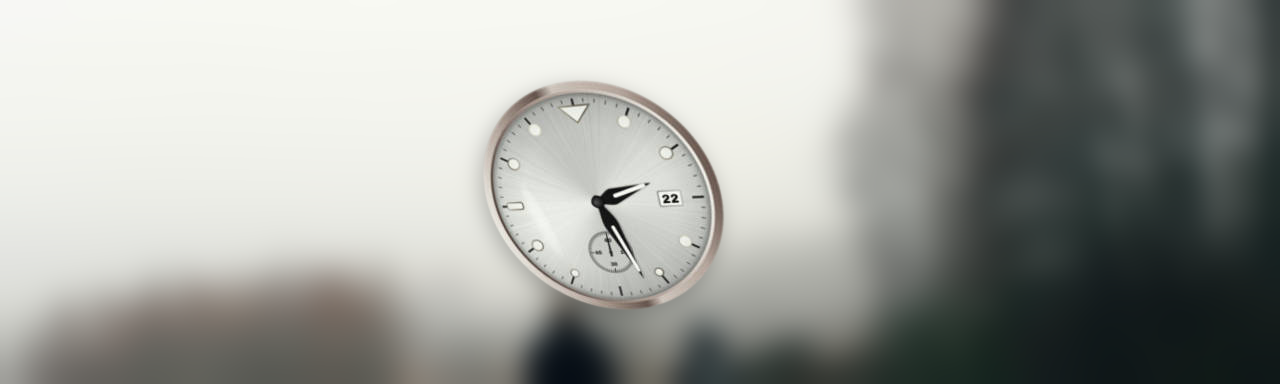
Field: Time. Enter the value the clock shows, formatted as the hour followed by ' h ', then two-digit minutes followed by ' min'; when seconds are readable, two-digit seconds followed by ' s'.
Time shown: 2 h 27 min
